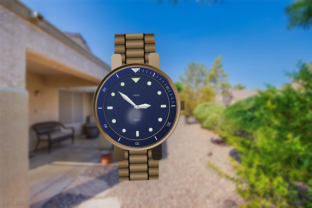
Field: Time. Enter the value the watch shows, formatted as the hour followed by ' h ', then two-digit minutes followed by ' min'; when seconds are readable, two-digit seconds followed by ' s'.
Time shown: 2 h 52 min
